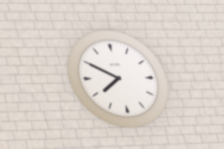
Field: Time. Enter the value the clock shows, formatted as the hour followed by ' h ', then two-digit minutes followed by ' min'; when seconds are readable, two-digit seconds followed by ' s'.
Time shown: 7 h 50 min
